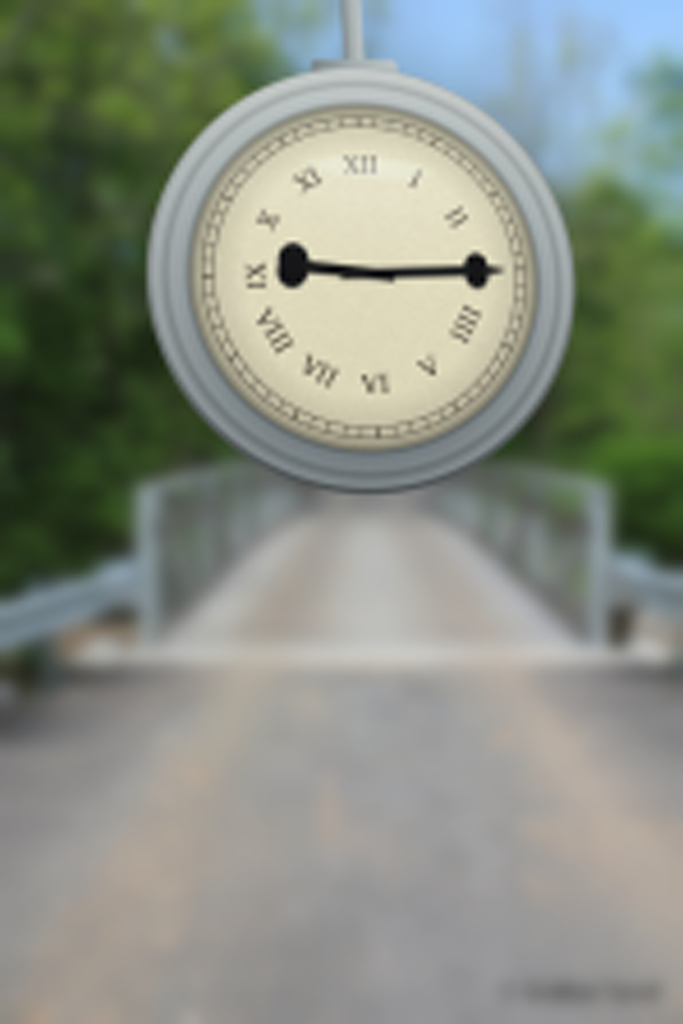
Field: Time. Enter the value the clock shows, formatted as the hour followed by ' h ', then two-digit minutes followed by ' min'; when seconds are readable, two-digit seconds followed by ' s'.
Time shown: 9 h 15 min
